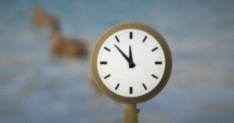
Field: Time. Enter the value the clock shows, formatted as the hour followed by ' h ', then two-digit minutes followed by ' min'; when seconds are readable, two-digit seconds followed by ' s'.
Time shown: 11 h 53 min
